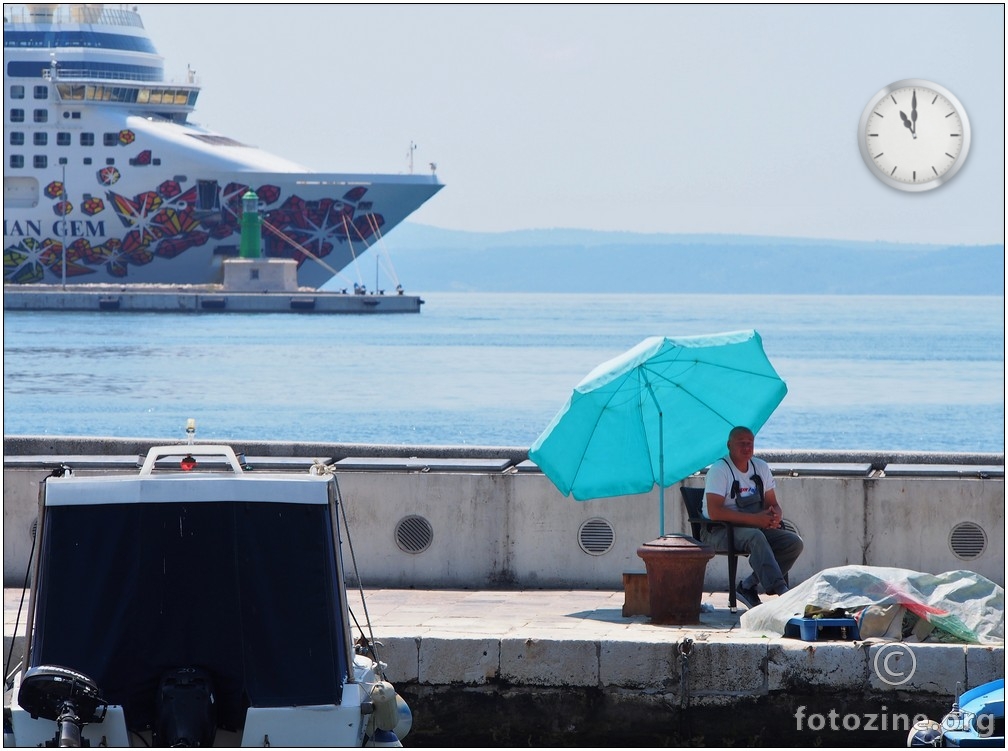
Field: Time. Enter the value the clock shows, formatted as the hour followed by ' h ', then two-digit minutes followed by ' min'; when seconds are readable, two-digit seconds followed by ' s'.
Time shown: 11 h 00 min
